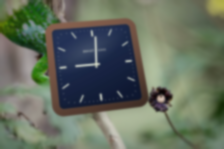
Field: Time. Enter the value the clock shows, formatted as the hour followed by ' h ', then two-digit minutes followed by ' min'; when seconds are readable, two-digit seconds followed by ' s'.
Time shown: 9 h 01 min
